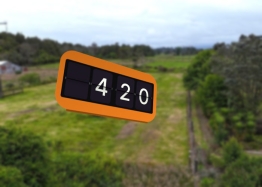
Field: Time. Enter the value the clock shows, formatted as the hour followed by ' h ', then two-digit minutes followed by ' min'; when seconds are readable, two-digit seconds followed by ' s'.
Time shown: 4 h 20 min
